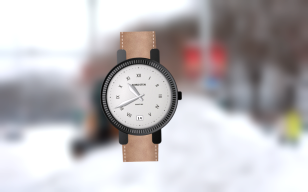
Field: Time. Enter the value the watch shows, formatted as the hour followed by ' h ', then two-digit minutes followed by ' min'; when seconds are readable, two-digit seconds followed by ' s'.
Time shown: 10 h 41 min
